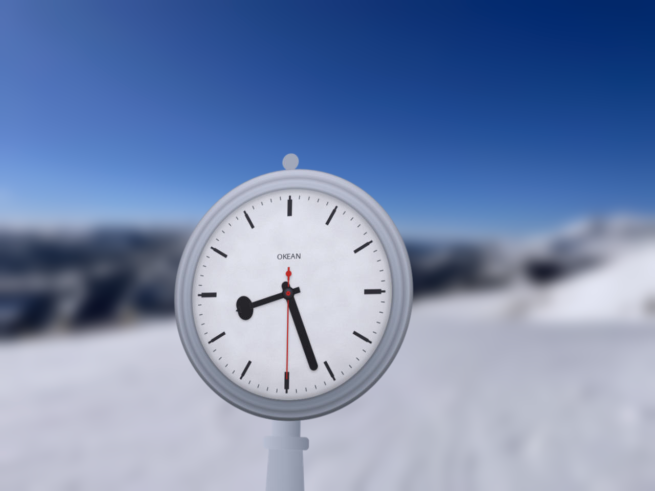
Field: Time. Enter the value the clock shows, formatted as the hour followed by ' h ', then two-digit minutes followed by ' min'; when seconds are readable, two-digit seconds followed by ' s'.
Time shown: 8 h 26 min 30 s
